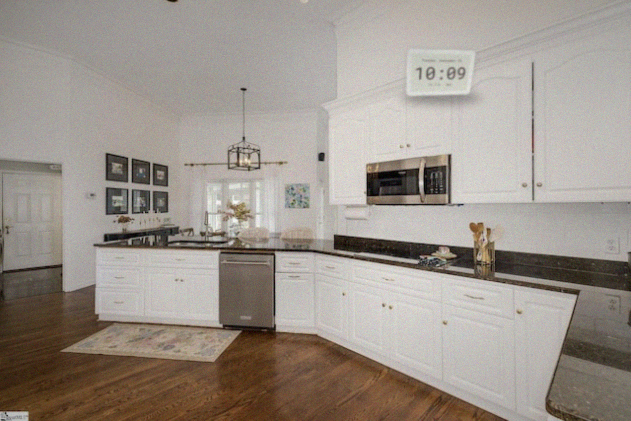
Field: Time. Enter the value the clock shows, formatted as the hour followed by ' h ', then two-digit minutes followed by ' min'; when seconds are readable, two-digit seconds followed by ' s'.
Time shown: 10 h 09 min
